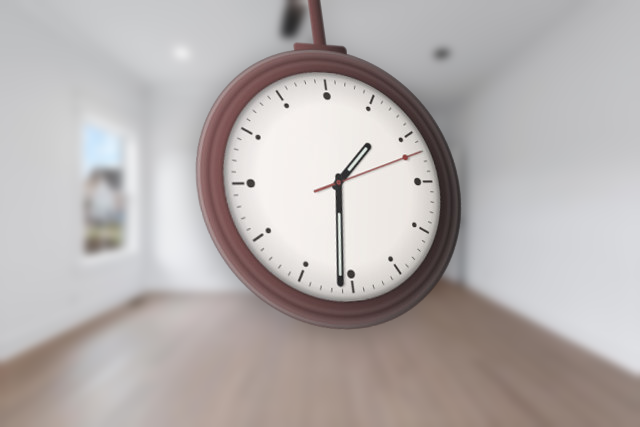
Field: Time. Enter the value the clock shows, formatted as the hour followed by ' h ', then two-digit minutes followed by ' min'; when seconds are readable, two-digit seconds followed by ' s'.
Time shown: 1 h 31 min 12 s
